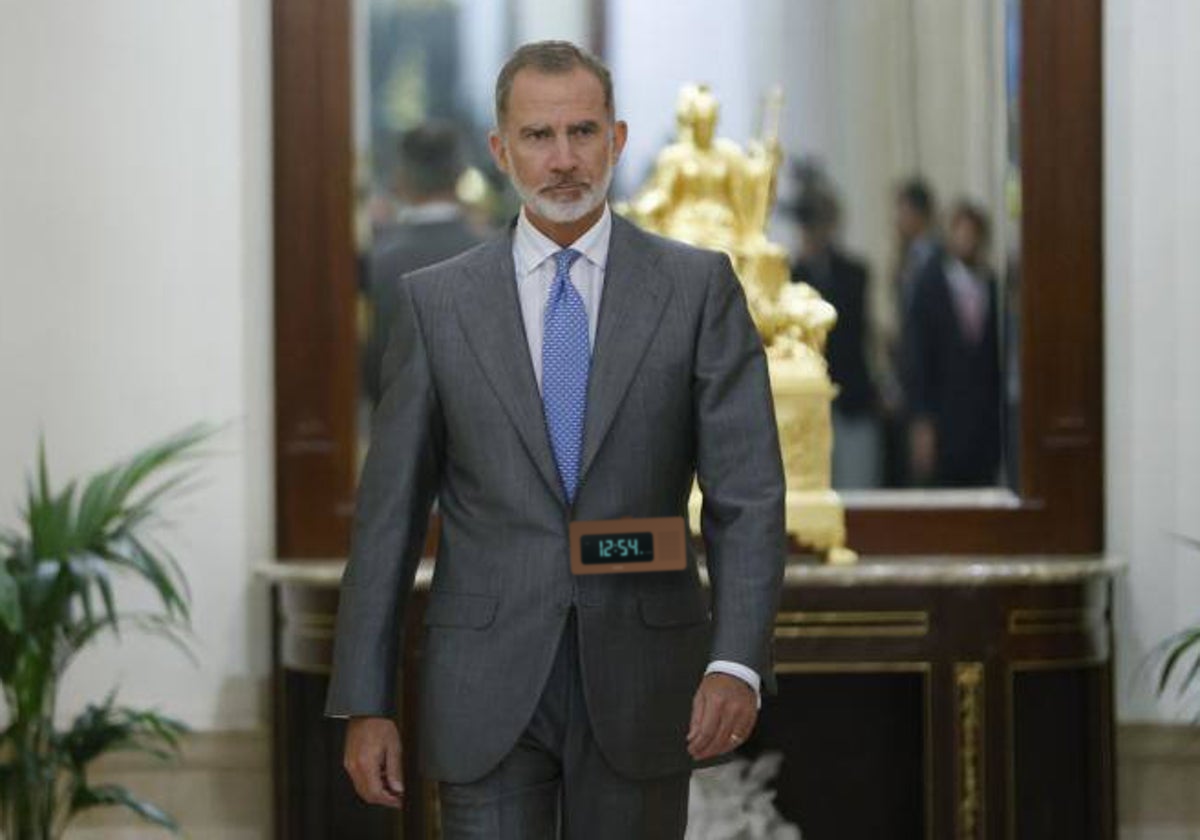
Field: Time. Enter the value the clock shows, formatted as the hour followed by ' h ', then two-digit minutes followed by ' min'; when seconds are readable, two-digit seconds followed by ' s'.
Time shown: 12 h 54 min
